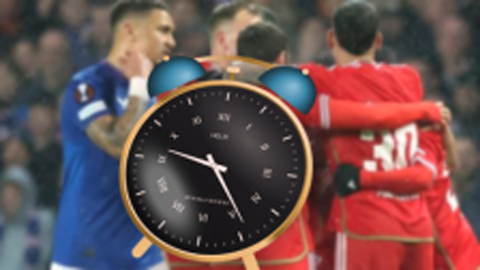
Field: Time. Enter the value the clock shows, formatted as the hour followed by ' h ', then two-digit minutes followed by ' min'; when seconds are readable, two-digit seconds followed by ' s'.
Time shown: 9 h 24 min
